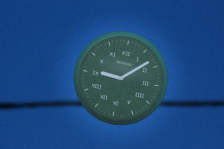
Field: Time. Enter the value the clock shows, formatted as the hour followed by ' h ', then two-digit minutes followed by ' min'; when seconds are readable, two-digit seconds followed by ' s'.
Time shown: 9 h 08 min
